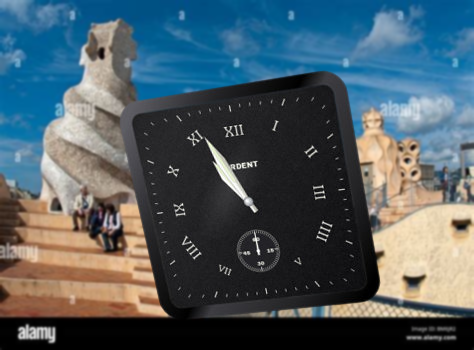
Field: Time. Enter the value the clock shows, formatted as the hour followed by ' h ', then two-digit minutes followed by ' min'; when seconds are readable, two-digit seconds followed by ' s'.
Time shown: 10 h 56 min
